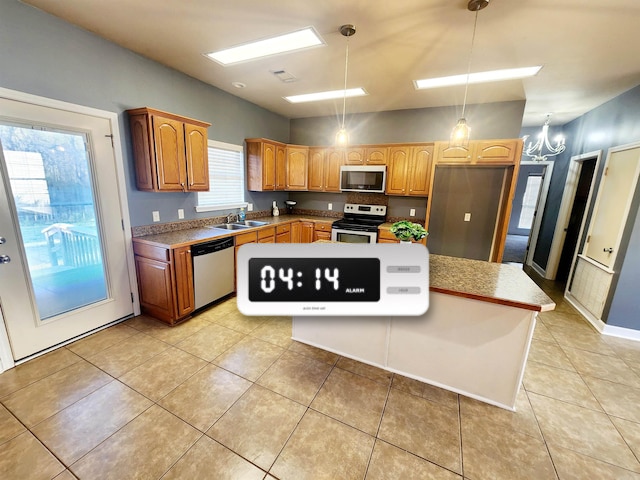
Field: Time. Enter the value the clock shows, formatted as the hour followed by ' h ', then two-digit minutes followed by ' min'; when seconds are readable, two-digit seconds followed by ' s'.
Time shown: 4 h 14 min
